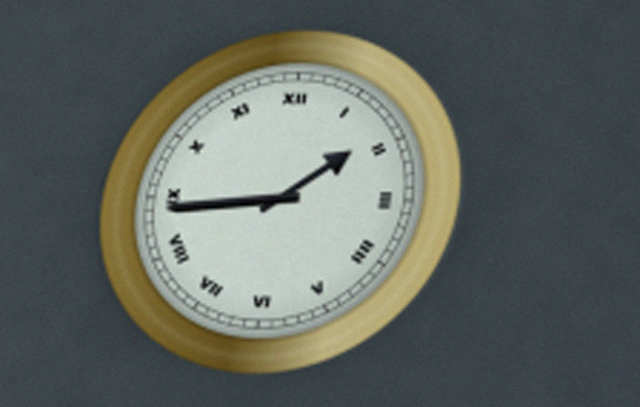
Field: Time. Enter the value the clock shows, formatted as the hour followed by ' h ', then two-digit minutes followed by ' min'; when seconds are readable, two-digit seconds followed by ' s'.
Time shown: 1 h 44 min
